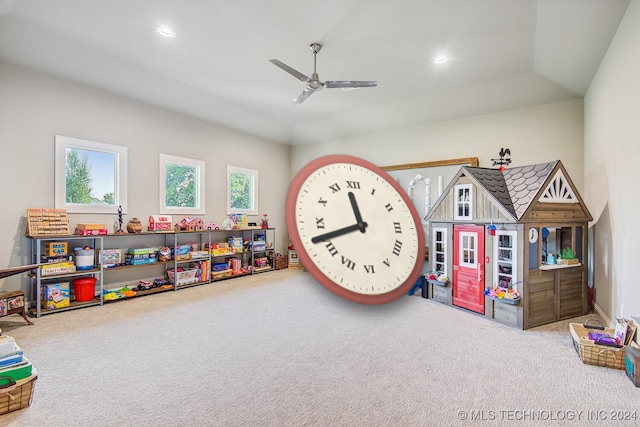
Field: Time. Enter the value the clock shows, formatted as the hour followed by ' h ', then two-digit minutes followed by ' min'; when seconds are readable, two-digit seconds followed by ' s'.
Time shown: 11 h 42 min
